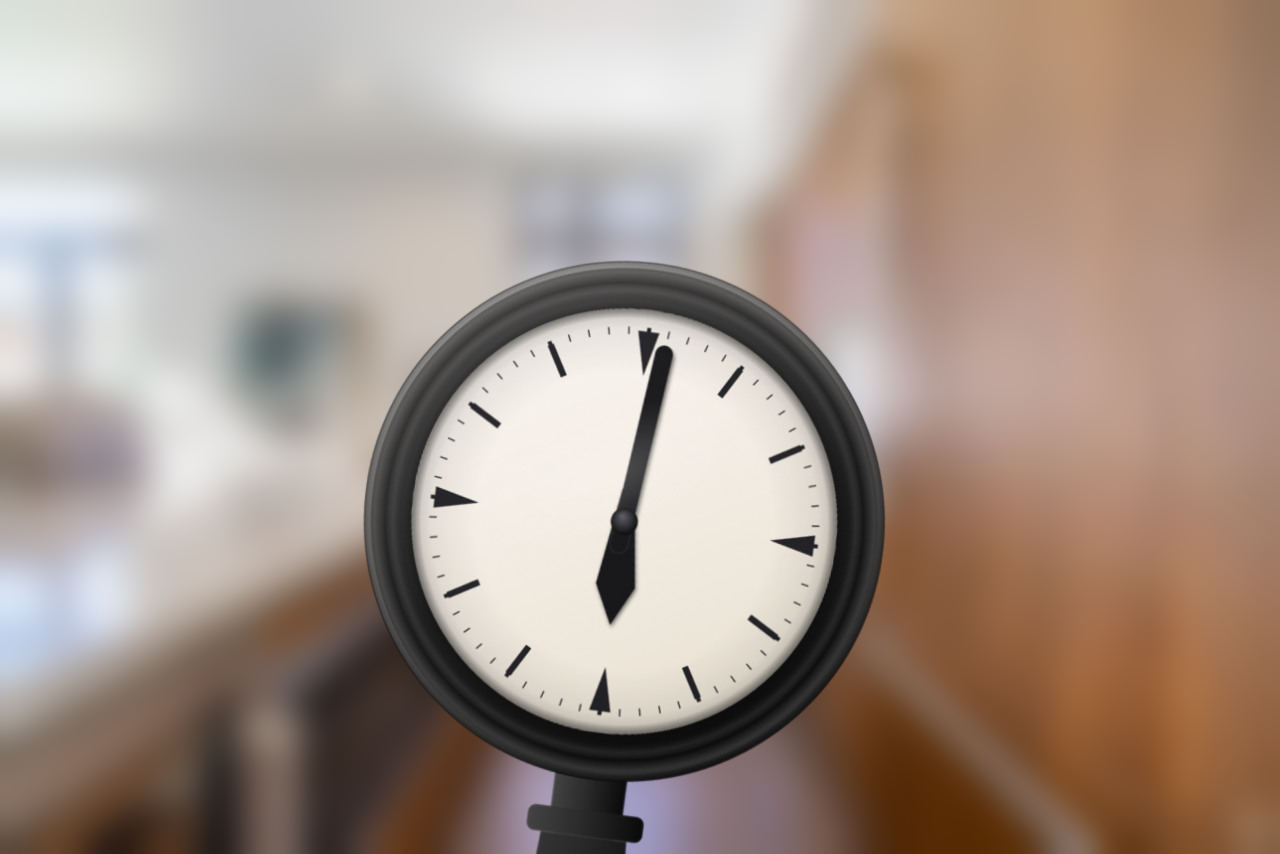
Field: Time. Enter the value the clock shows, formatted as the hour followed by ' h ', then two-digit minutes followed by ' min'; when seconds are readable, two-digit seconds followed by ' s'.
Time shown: 6 h 01 min
